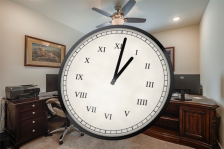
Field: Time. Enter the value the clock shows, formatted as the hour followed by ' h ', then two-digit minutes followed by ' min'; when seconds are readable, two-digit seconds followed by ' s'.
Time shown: 1 h 01 min
